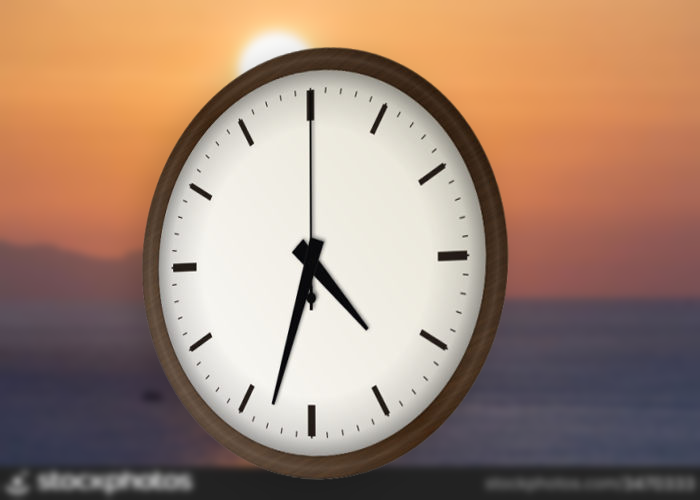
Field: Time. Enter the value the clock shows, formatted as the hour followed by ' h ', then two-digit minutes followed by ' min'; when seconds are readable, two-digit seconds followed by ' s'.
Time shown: 4 h 33 min 00 s
